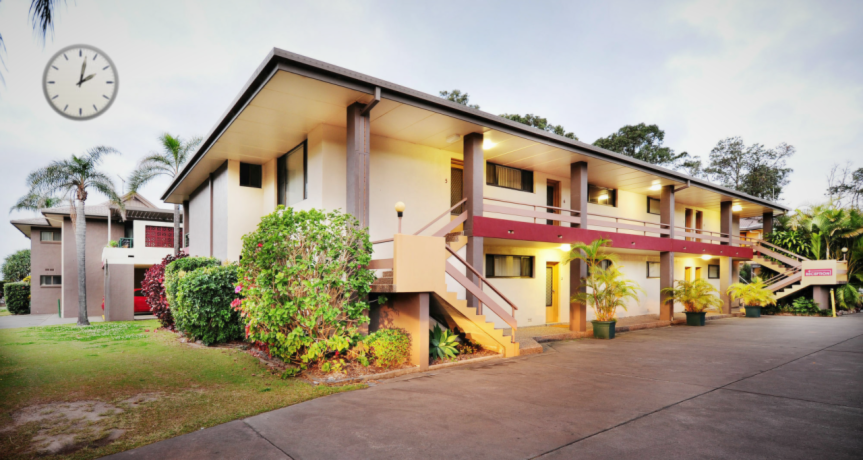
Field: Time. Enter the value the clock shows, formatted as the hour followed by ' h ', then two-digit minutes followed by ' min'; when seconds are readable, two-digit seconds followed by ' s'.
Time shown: 2 h 02 min
